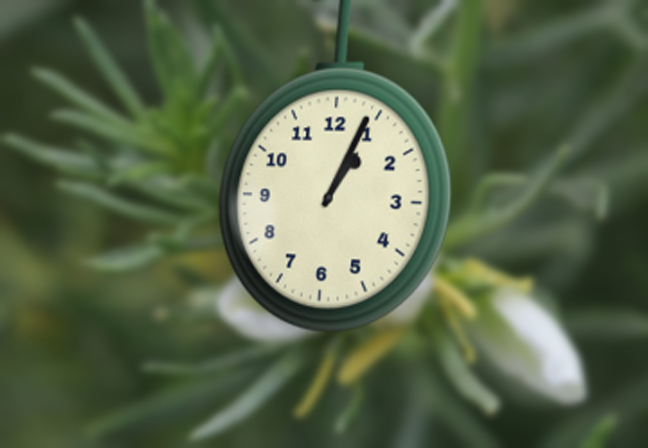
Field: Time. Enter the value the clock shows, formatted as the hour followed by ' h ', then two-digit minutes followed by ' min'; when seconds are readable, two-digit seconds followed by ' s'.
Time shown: 1 h 04 min
